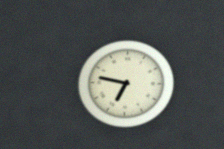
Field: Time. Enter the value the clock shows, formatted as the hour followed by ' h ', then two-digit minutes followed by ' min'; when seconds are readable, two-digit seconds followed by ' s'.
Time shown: 6 h 47 min
